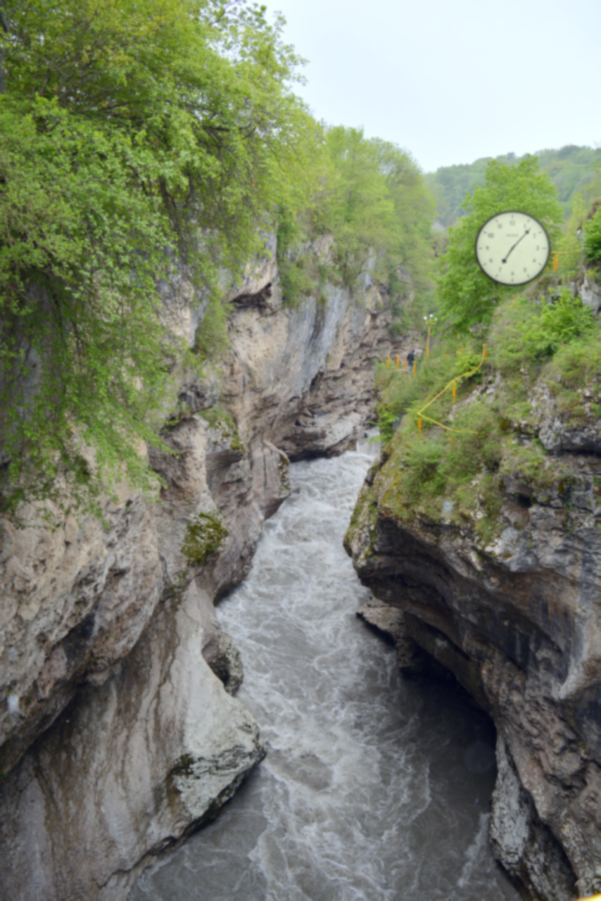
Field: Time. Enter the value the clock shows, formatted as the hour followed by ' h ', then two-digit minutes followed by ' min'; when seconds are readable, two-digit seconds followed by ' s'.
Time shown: 7 h 07 min
